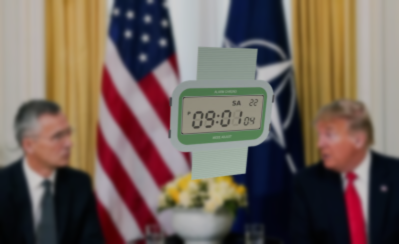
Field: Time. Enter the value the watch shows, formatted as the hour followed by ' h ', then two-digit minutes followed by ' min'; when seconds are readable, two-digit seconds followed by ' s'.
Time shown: 9 h 01 min
